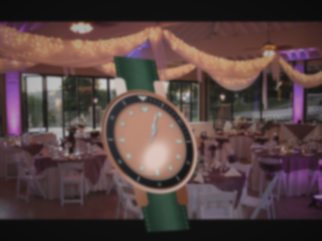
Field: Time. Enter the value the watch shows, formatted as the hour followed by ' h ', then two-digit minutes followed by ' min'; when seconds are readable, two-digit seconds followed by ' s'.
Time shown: 1 h 04 min
